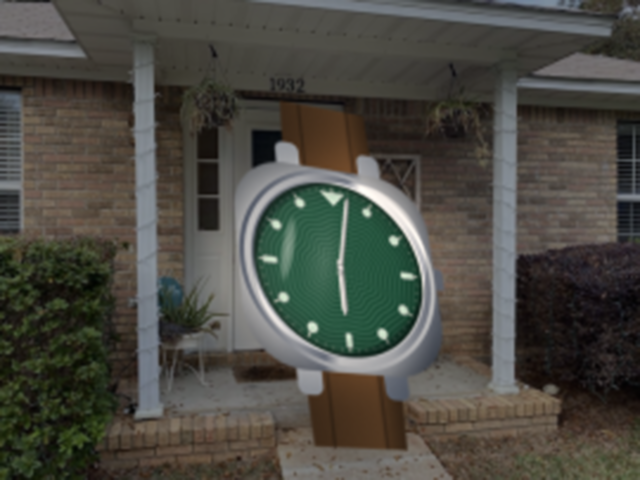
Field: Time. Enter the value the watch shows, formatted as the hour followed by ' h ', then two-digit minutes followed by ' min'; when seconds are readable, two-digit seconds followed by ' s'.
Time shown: 6 h 02 min
